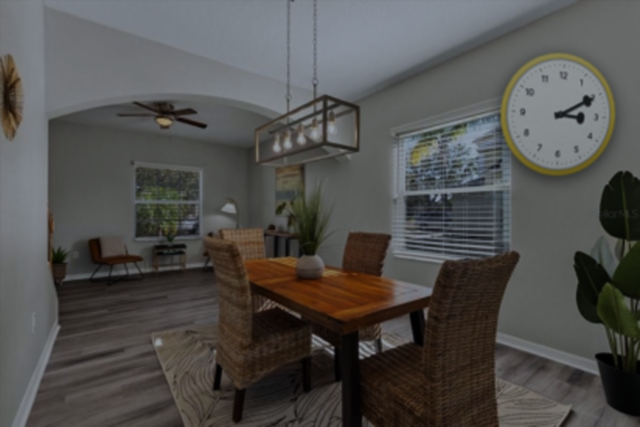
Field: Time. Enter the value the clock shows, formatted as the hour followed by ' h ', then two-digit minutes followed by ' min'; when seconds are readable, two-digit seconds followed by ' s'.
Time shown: 3 h 10 min
